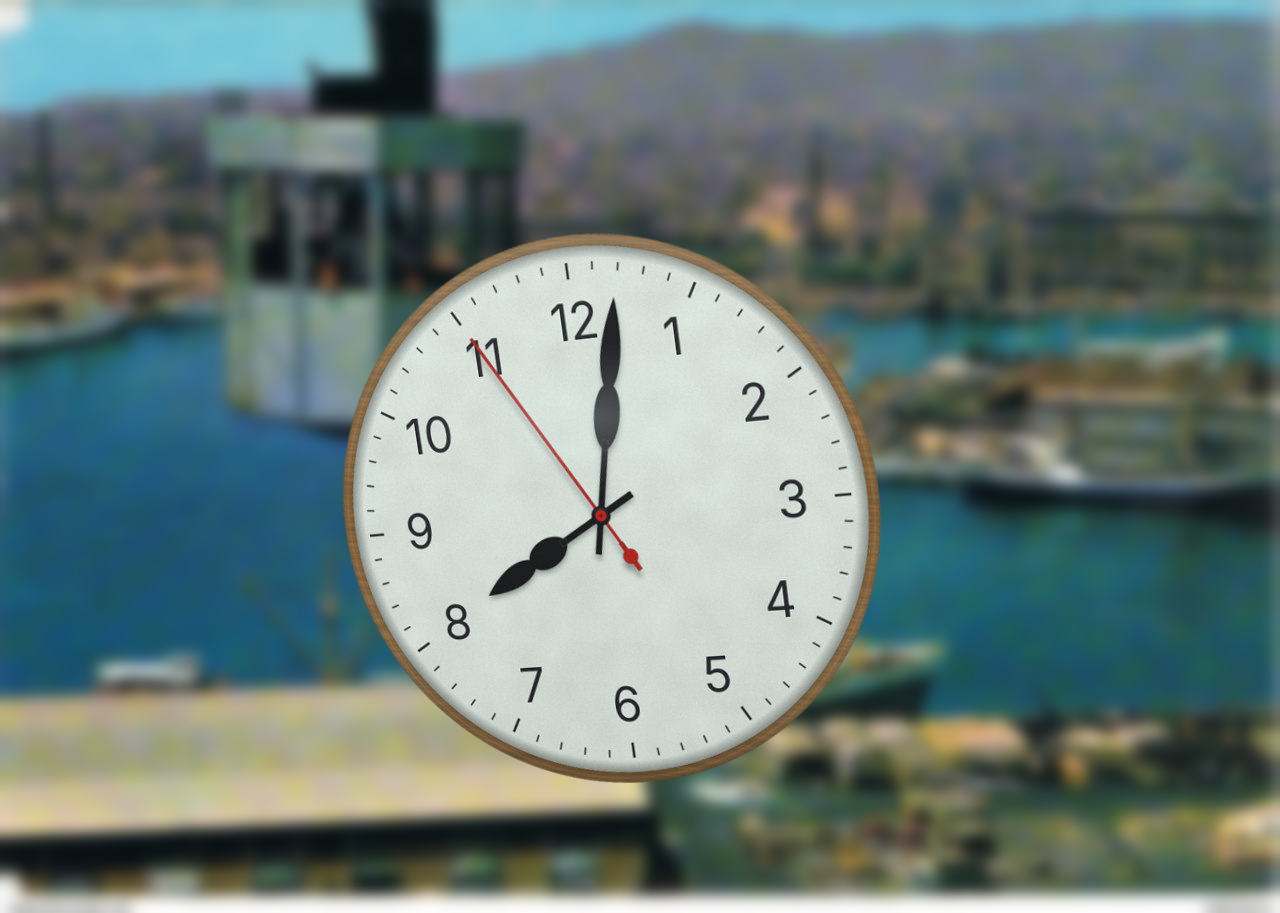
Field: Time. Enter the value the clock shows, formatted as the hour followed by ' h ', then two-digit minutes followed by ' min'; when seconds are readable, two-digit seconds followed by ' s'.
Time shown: 8 h 01 min 55 s
